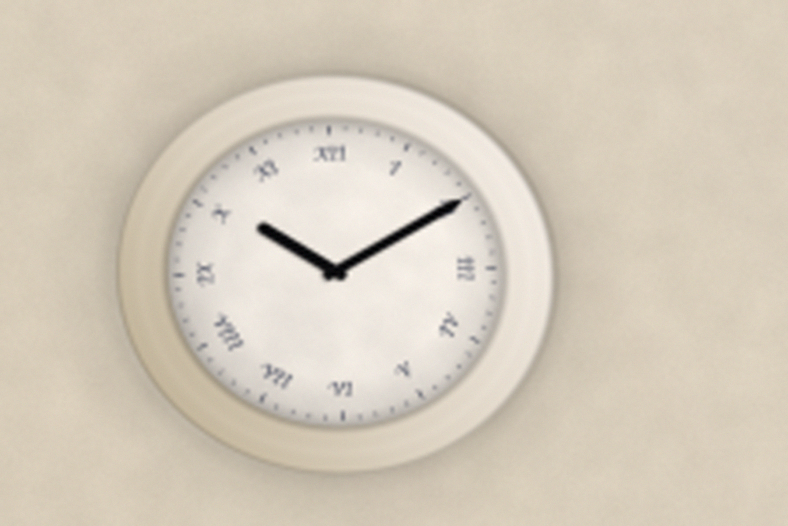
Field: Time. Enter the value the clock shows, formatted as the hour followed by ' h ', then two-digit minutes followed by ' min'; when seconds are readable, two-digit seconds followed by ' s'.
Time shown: 10 h 10 min
